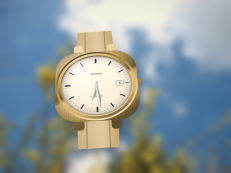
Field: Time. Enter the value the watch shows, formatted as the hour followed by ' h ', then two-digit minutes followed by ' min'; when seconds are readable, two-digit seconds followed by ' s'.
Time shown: 6 h 29 min
